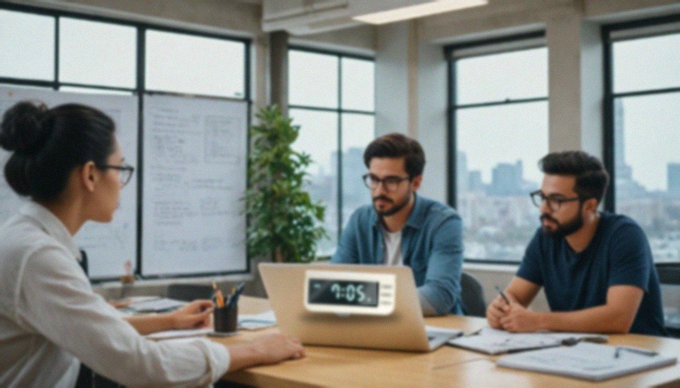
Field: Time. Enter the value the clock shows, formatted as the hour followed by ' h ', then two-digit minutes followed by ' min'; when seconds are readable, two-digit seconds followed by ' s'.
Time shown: 7 h 05 min
